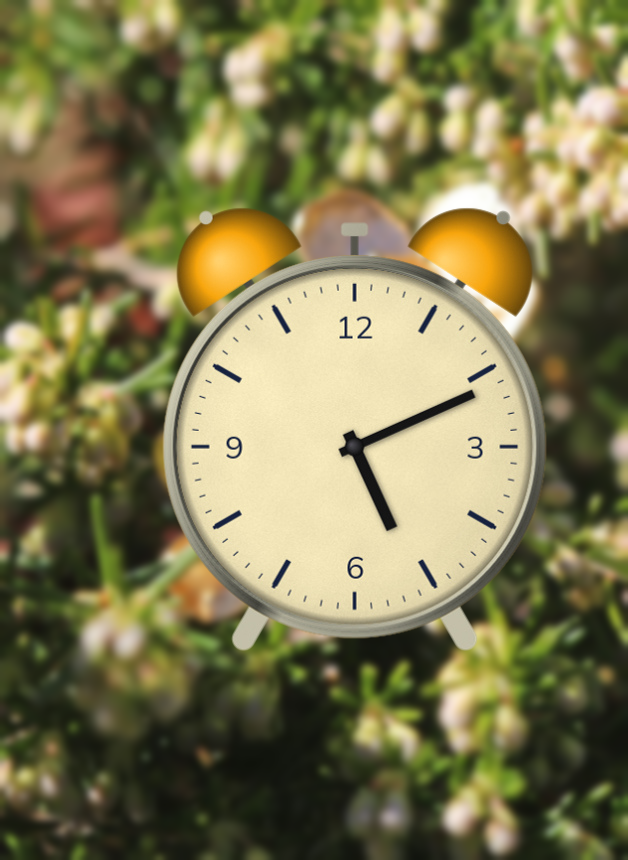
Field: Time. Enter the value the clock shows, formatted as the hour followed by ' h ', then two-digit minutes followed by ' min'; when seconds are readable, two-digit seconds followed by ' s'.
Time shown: 5 h 11 min
